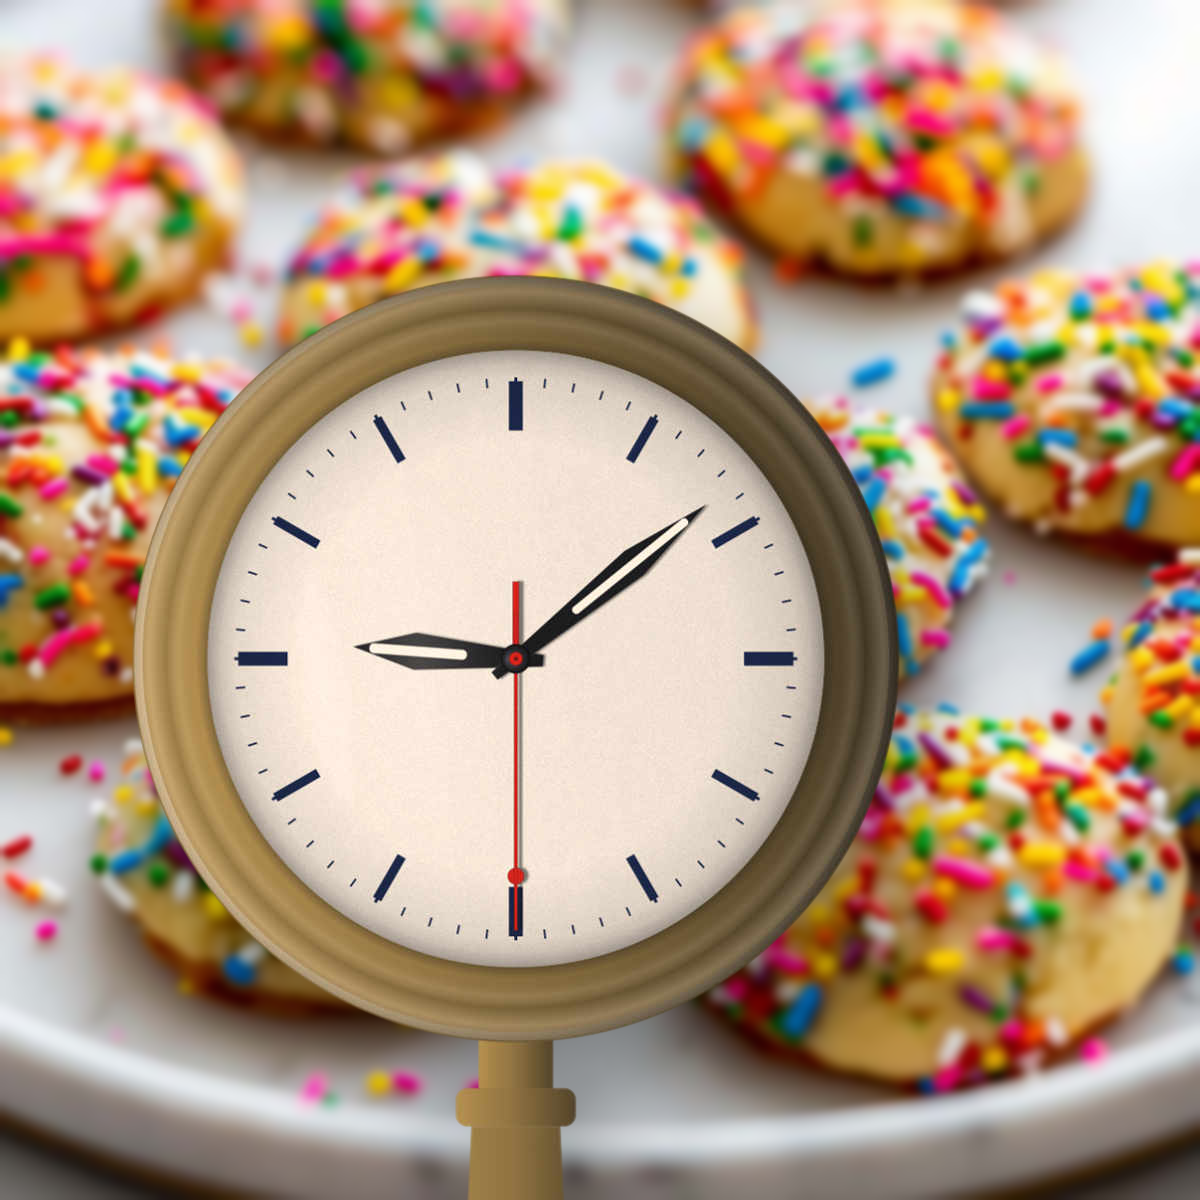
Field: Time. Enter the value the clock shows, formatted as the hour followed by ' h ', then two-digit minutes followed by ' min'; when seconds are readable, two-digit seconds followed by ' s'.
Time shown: 9 h 08 min 30 s
